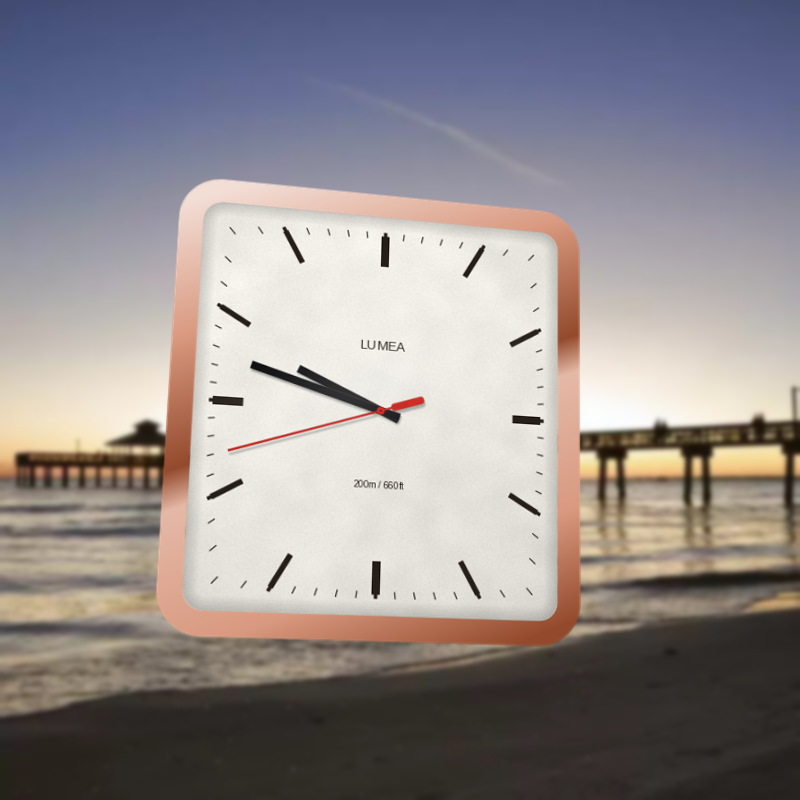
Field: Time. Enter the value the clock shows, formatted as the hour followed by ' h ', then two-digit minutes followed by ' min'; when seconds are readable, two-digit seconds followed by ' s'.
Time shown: 9 h 47 min 42 s
